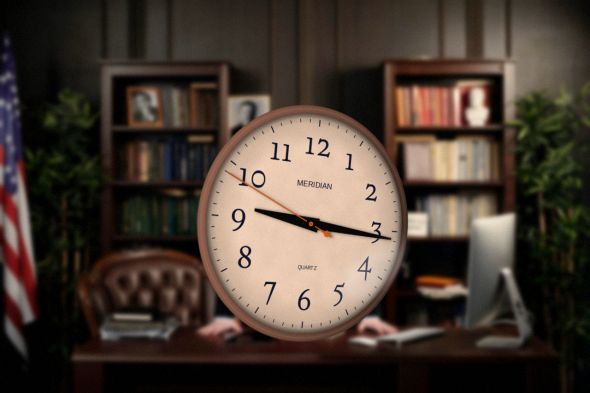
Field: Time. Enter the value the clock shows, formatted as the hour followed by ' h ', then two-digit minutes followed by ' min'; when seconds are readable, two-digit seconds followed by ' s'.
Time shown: 9 h 15 min 49 s
